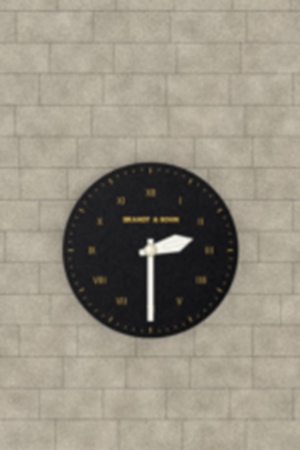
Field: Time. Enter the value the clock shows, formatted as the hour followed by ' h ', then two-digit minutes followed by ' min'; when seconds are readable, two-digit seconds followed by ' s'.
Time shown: 2 h 30 min
